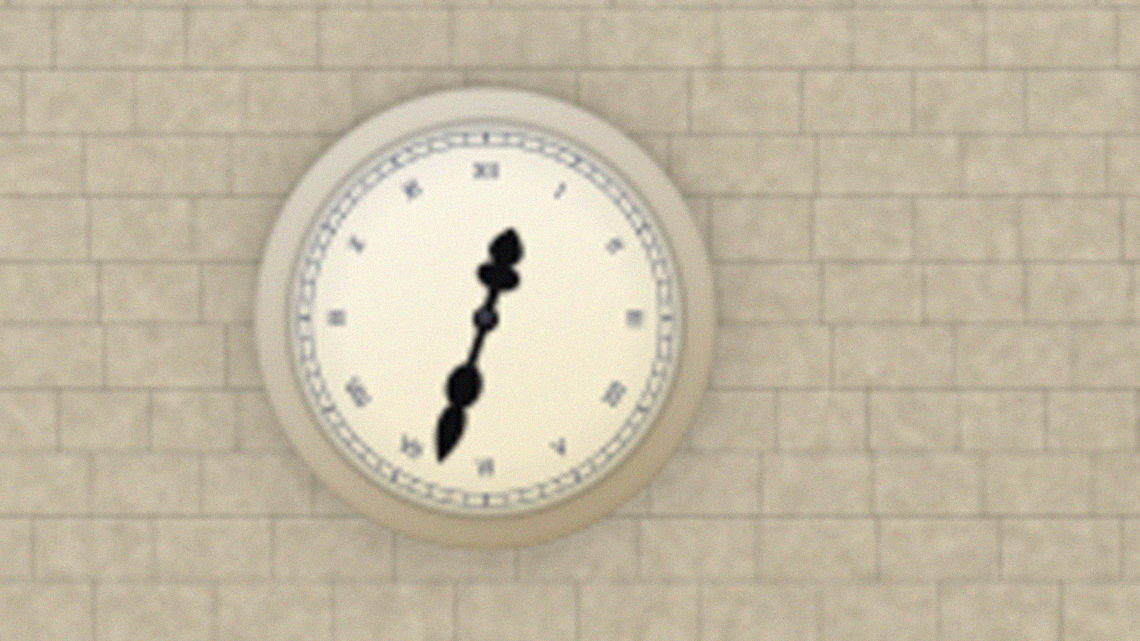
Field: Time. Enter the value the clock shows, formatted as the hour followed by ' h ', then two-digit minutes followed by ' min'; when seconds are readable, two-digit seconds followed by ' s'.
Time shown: 12 h 33 min
